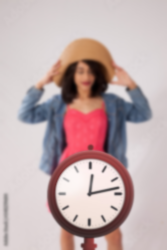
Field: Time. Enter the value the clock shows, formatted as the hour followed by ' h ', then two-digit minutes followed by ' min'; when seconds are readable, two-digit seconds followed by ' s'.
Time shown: 12 h 13 min
